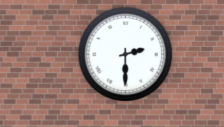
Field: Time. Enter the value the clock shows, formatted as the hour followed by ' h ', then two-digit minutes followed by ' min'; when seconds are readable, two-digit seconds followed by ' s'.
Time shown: 2 h 30 min
